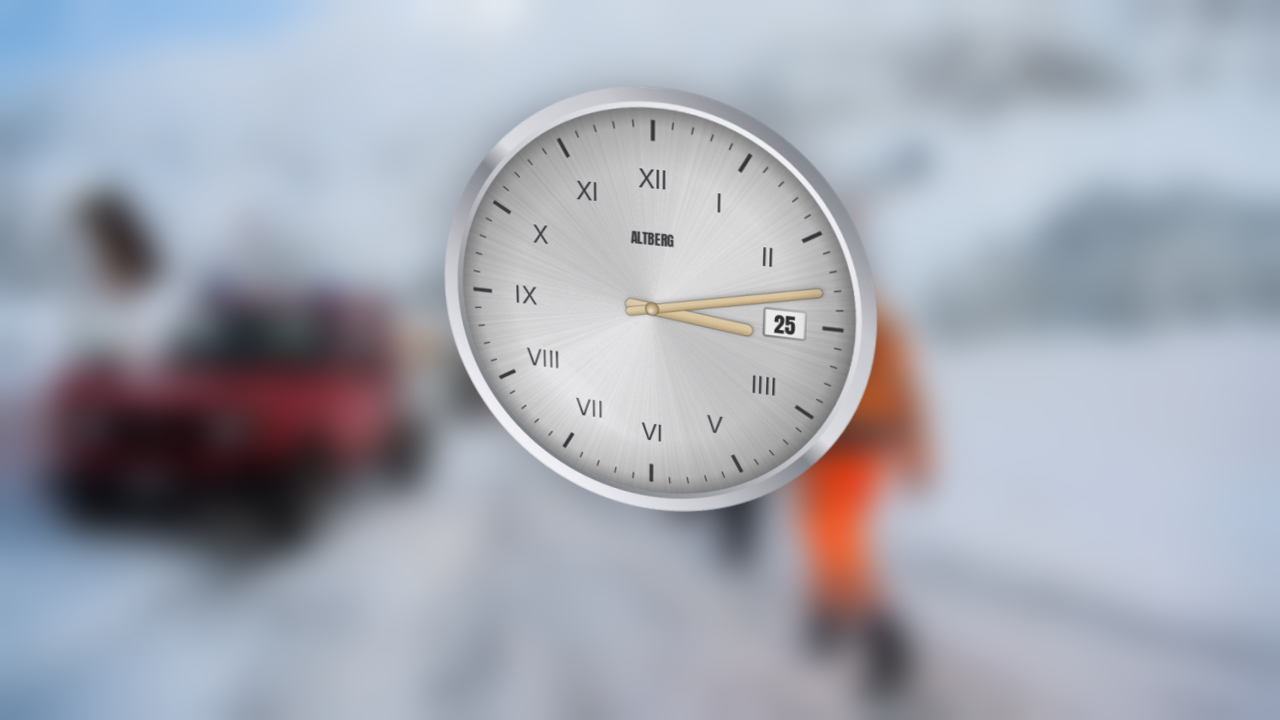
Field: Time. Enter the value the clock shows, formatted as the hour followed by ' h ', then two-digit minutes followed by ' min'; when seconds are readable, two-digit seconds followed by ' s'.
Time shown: 3 h 13 min
